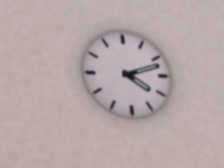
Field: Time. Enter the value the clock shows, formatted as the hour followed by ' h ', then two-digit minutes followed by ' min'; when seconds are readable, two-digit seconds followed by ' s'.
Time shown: 4 h 12 min
